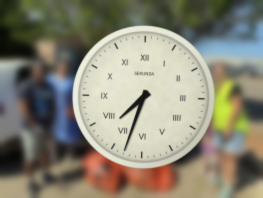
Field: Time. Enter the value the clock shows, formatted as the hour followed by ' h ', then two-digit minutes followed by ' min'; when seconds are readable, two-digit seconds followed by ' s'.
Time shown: 7 h 33 min
